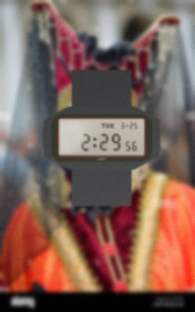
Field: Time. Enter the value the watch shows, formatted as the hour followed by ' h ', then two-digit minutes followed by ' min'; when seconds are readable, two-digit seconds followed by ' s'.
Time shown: 2 h 29 min
